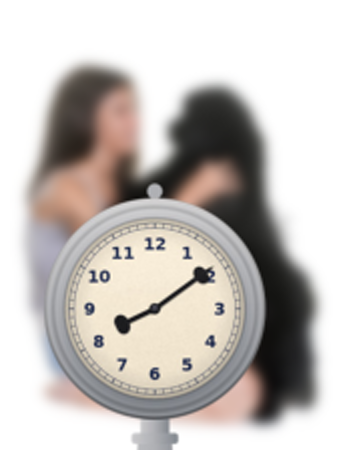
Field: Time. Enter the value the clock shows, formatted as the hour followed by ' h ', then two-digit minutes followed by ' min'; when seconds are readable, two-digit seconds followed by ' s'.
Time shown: 8 h 09 min
